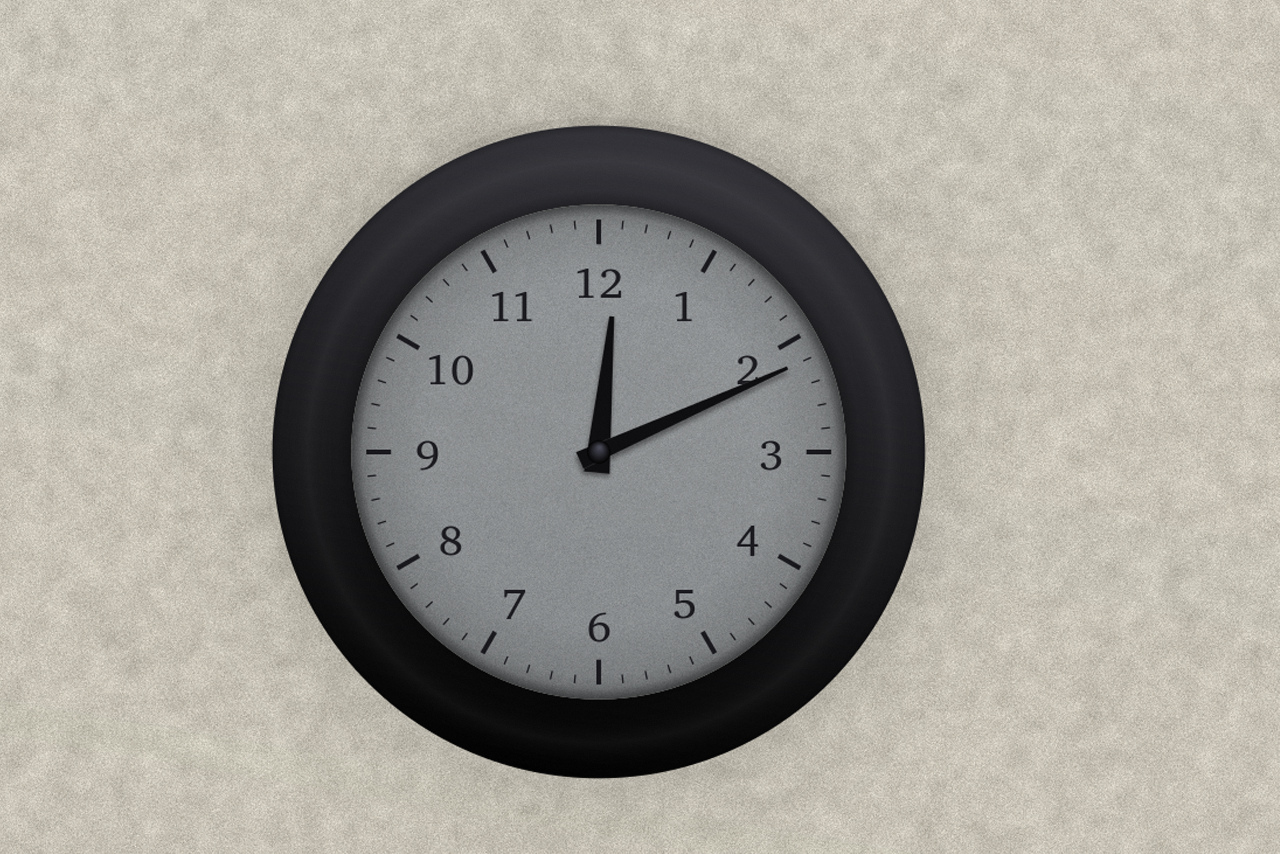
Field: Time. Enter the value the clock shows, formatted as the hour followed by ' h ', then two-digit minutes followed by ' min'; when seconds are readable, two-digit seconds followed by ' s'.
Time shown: 12 h 11 min
